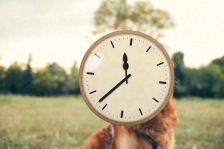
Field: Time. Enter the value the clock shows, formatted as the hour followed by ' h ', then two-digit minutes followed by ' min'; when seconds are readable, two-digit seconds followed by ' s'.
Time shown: 11 h 37 min
